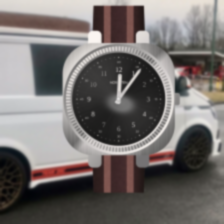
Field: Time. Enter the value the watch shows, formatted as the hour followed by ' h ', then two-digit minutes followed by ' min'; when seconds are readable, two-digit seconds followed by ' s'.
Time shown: 12 h 06 min
